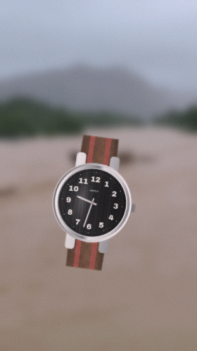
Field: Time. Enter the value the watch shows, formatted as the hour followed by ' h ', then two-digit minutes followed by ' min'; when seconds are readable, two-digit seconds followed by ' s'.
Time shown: 9 h 32 min
